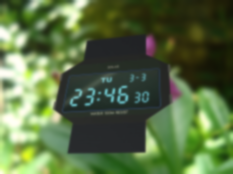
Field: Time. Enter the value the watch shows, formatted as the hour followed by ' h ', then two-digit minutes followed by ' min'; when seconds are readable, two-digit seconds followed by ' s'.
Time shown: 23 h 46 min
